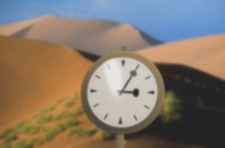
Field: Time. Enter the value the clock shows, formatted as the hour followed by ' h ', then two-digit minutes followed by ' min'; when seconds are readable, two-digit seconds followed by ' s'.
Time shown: 3 h 05 min
